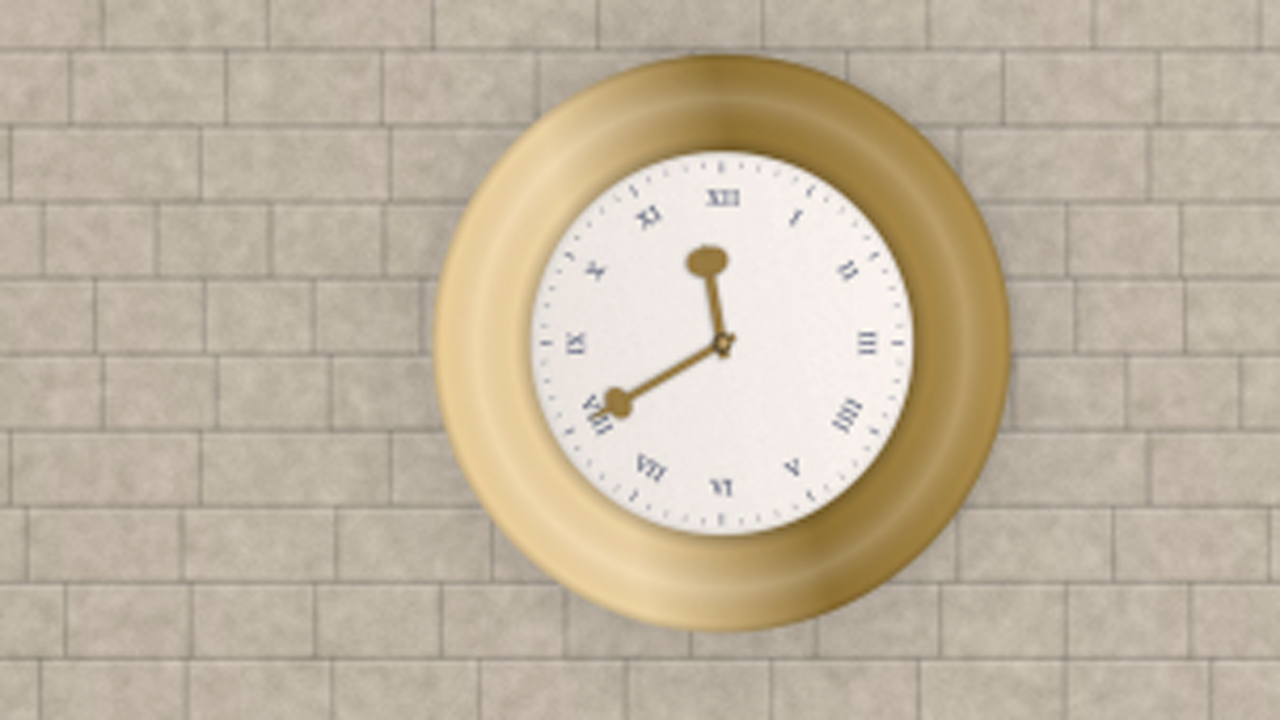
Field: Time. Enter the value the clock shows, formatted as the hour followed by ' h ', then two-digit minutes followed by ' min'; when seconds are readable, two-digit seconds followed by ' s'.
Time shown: 11 h 40 min
